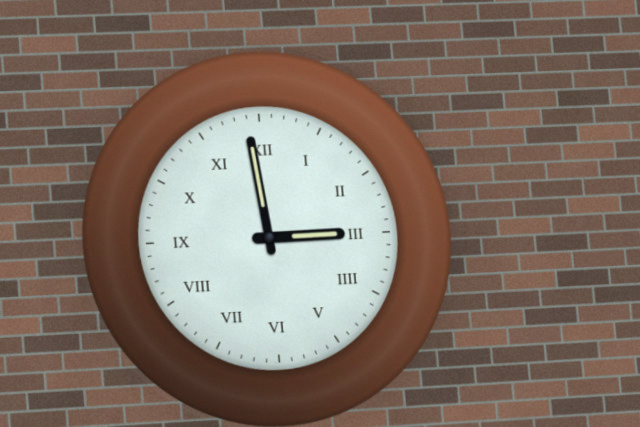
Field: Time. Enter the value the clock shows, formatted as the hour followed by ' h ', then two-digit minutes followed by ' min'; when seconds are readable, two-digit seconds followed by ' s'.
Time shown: 2 h 59 min
